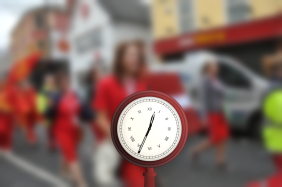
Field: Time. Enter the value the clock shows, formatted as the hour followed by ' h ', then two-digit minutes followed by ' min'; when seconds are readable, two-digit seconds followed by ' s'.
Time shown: 12 h 34 min
